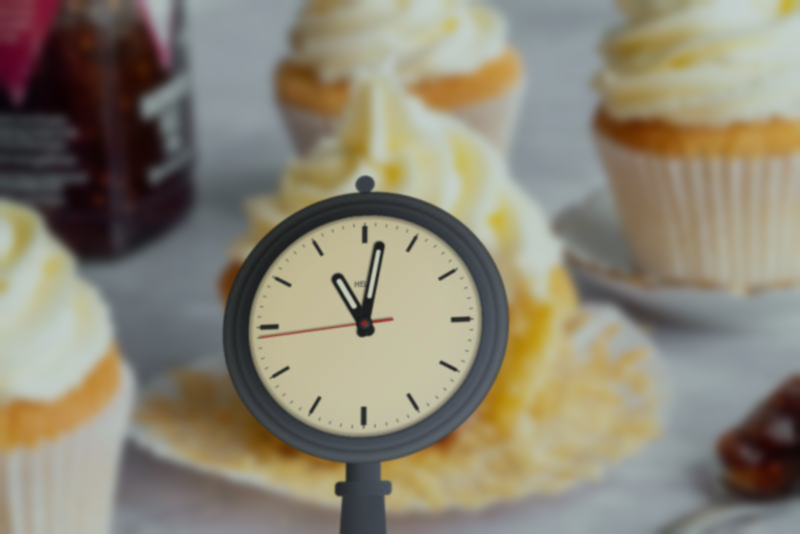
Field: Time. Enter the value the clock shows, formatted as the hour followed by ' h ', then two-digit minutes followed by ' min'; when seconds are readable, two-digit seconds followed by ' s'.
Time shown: 11 h 01 min 44 s
